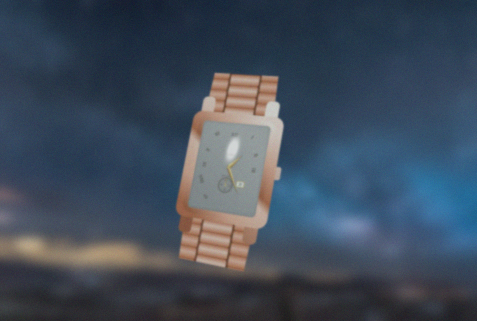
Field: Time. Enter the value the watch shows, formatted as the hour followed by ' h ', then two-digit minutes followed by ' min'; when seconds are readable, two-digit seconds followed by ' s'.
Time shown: 1 h 25 min
